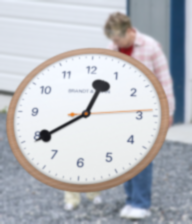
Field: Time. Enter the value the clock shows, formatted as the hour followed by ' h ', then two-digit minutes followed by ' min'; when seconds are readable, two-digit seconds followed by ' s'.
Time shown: 12 h 39 min 14 s
